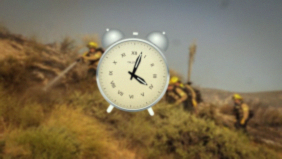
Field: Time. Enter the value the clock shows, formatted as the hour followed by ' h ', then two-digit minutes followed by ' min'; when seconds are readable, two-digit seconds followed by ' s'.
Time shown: 4 h 03 min
